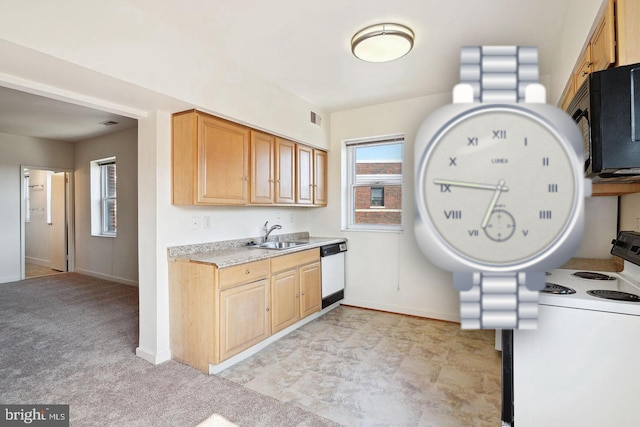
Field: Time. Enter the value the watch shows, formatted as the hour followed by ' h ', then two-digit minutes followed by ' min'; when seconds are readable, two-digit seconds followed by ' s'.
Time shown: 6 h 46 min
